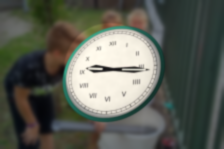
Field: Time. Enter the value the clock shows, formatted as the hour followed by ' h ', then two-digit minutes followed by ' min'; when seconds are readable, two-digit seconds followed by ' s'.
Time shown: 9 h 16 min
